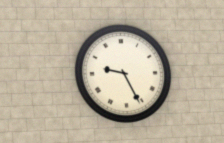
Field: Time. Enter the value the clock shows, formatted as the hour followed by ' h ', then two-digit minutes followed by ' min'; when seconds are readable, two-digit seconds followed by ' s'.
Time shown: 9 h 26 min
